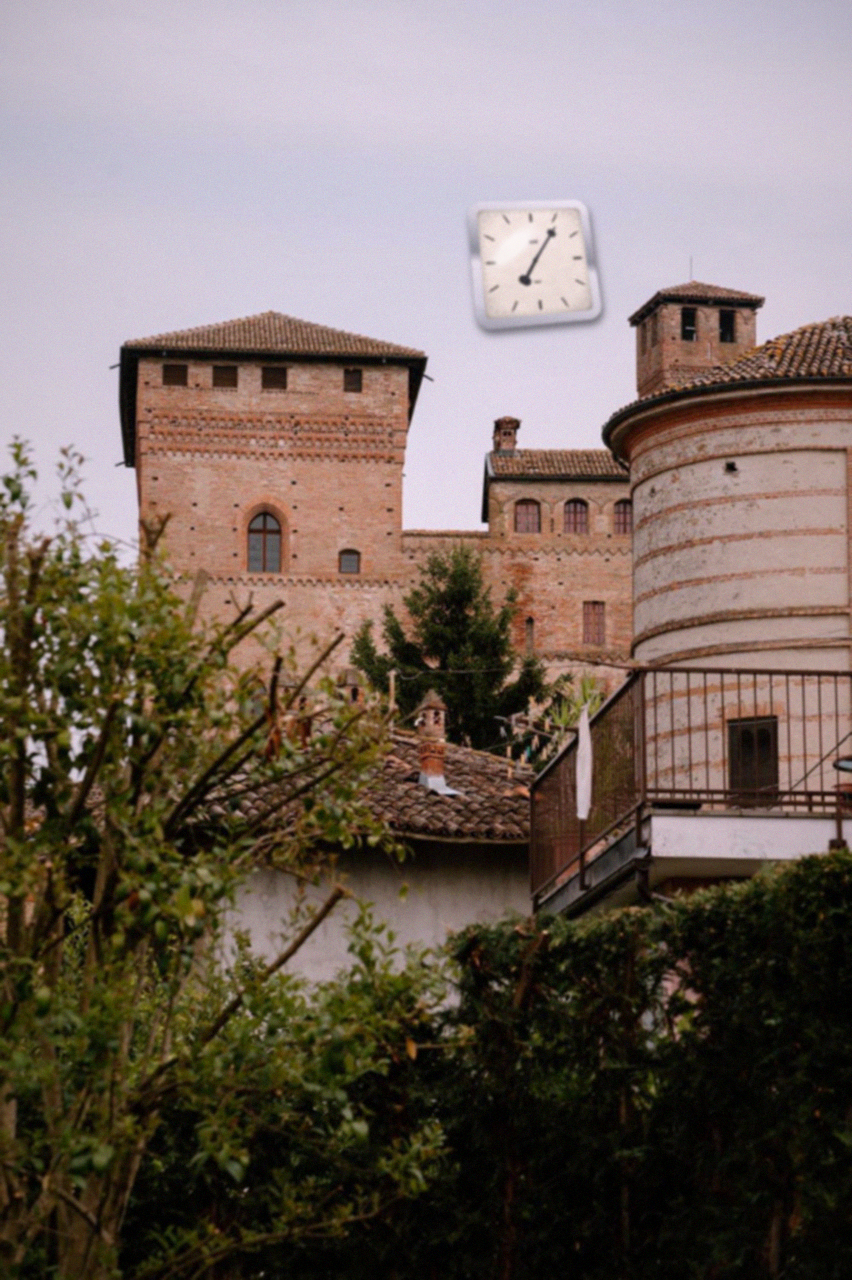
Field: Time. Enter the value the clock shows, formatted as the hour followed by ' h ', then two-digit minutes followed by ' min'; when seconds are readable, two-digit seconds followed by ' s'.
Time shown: 7 h 06 min
